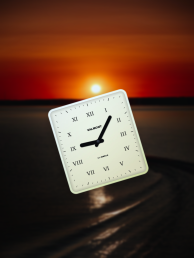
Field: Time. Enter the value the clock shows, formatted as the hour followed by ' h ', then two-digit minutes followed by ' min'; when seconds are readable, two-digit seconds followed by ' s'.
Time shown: 9 h 07 min
